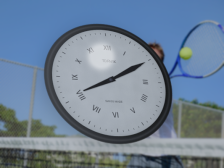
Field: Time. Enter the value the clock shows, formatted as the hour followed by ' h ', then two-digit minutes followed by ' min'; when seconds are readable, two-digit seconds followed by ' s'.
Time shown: 8 h 10 min
